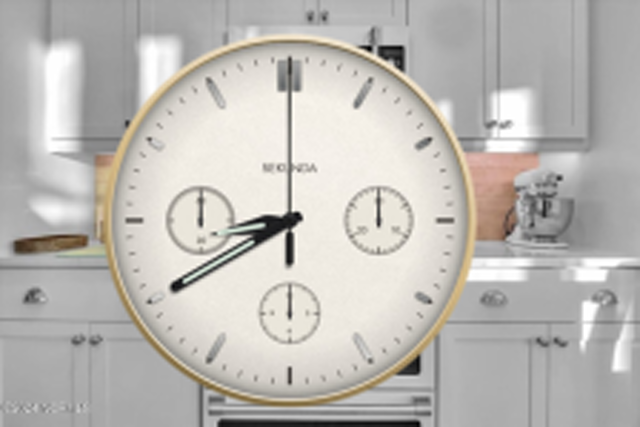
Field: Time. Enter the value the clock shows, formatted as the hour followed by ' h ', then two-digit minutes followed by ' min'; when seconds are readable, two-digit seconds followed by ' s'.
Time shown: 8 h 40 min
